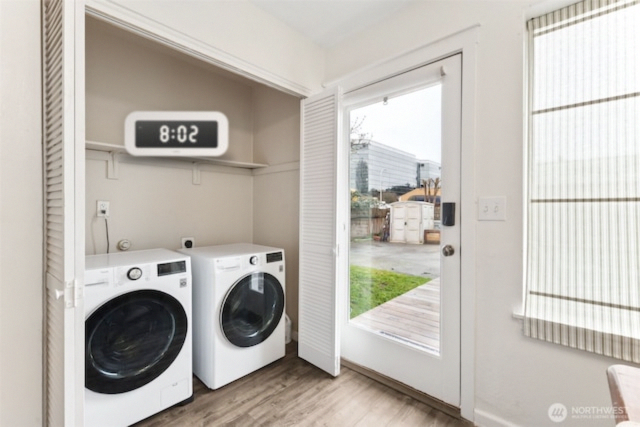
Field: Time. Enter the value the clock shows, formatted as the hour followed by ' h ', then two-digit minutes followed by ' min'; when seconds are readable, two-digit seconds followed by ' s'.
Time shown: 8 h 02 min
